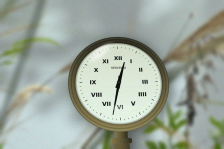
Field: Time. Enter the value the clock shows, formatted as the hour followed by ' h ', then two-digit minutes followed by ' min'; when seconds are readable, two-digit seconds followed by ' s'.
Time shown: 12 h 32 min
